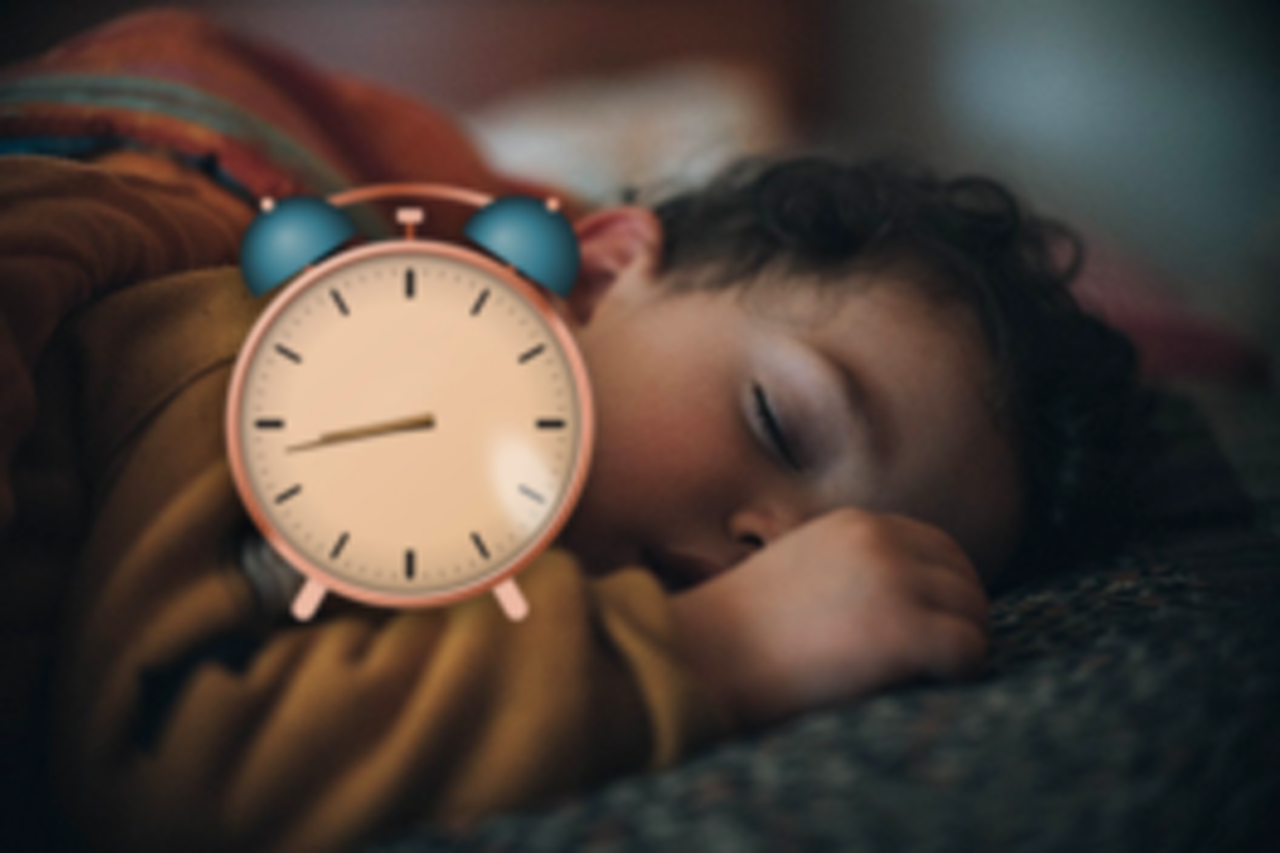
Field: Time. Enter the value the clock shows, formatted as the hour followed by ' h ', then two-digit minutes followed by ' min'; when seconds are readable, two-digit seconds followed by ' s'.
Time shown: 8 h 43 min
